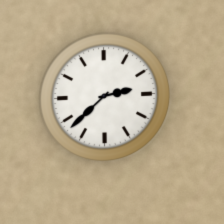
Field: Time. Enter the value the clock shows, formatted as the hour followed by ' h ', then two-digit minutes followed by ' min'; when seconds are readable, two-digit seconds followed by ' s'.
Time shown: 2 h 38 min
